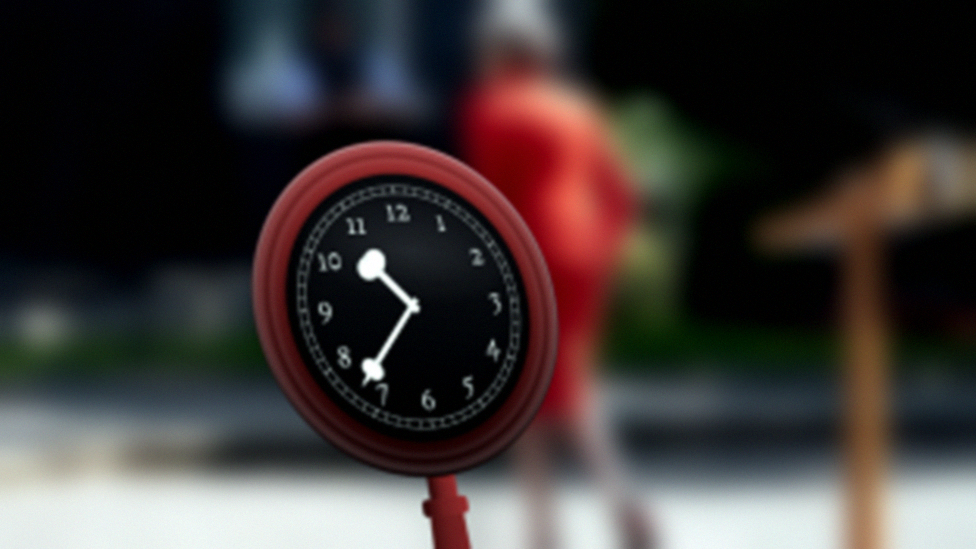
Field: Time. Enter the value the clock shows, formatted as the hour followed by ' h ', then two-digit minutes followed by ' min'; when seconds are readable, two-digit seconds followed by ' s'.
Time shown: 10 h 37 min
